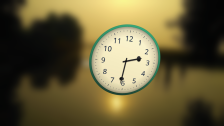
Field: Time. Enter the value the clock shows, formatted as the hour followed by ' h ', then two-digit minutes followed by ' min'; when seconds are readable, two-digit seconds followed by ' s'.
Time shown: 2 h 31 min
